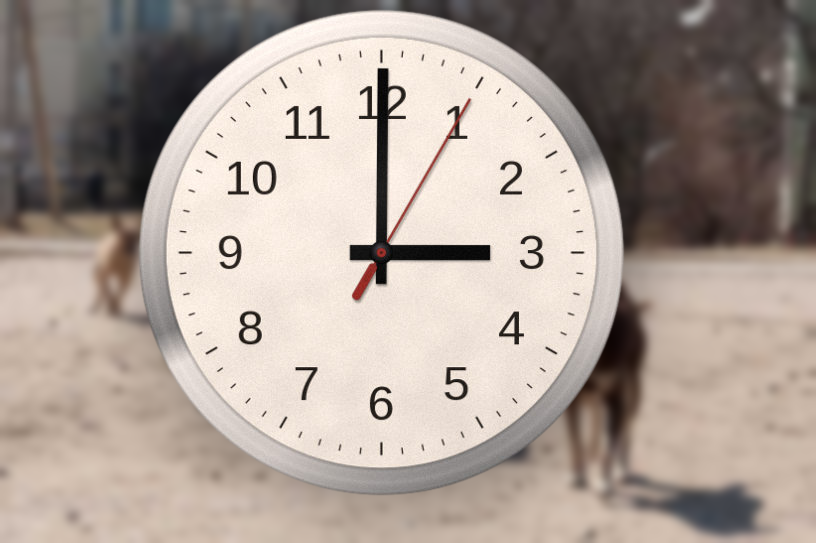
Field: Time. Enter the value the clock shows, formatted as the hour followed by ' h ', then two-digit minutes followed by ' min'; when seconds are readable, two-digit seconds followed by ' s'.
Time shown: 3 h 00 min 05 s
